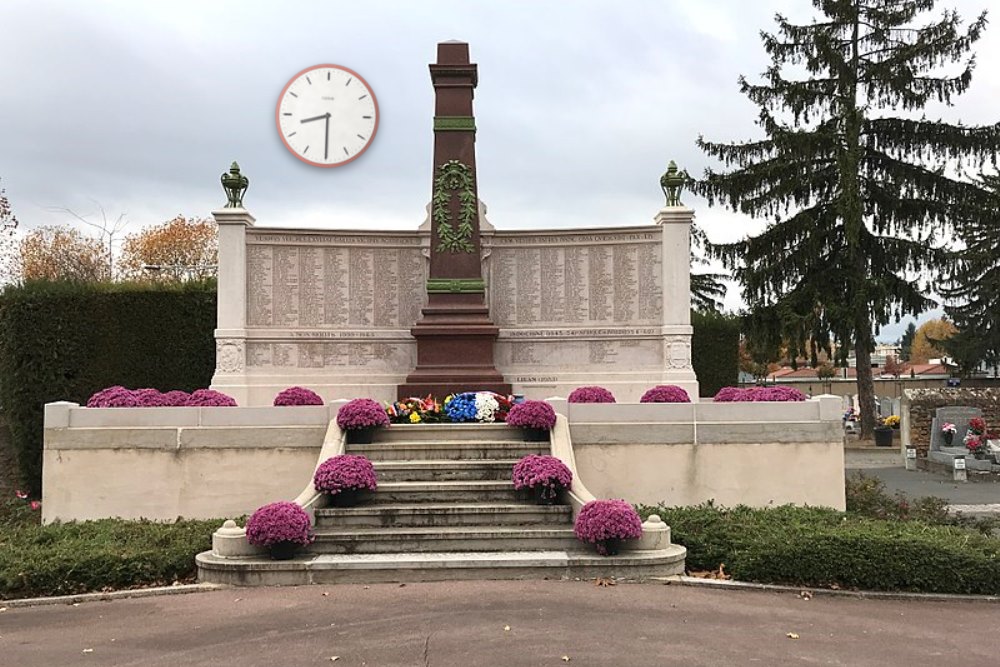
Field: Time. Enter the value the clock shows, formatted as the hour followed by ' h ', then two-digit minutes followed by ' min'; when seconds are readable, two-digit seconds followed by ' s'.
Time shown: 8 h 30 min
